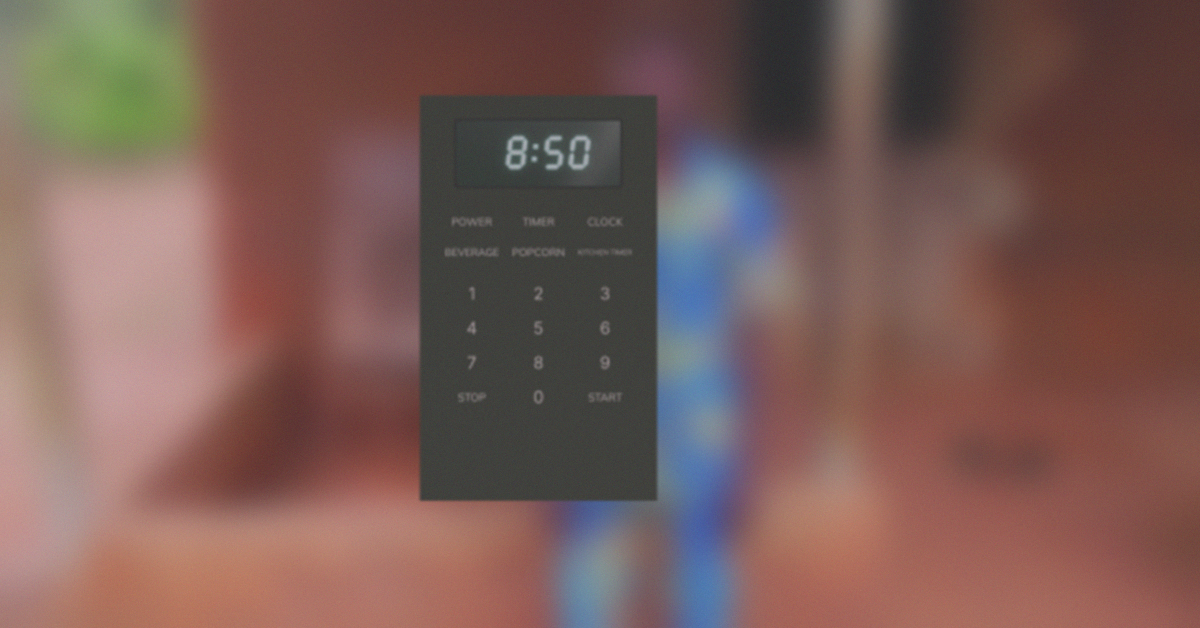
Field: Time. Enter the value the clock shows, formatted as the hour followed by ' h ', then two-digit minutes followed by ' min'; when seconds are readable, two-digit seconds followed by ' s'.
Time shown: 8 h 50 min
